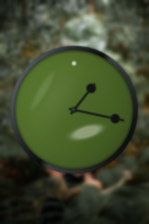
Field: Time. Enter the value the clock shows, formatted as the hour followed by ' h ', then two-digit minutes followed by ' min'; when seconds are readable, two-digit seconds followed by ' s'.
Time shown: 1 h 17 min
